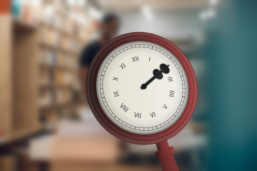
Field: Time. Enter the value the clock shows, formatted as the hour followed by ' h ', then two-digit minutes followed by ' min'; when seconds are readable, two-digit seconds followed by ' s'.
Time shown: 2 h 11 min
